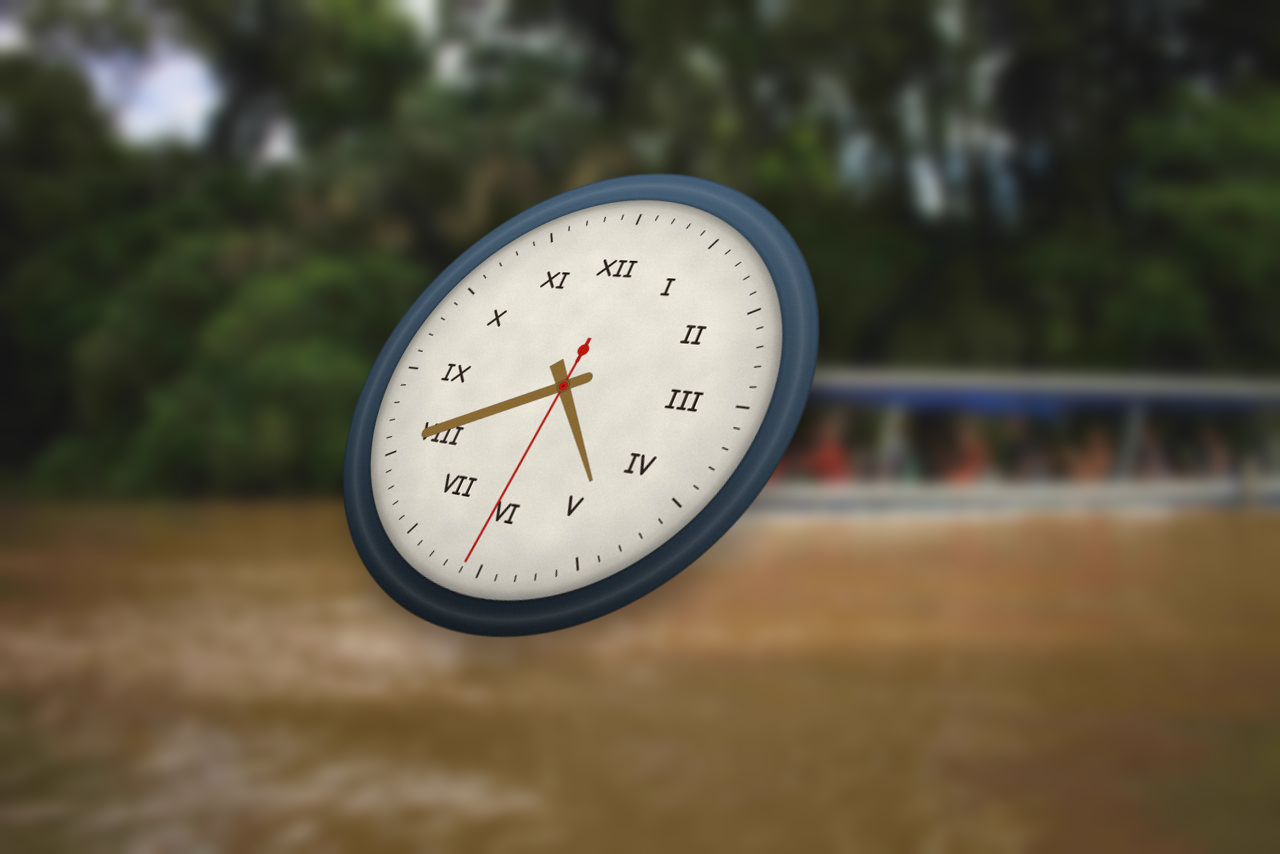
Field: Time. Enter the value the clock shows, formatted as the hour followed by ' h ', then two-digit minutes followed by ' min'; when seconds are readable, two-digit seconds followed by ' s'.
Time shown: 4 h 40 min 31 s
